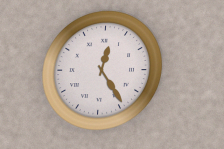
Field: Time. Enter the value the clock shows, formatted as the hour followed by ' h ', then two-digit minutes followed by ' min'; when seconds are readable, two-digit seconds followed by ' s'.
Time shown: 12 h 24 min
